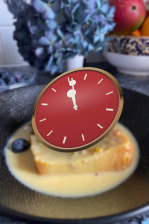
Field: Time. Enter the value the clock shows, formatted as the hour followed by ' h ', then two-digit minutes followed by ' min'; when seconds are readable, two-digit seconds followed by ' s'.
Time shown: 10 h 56 min
